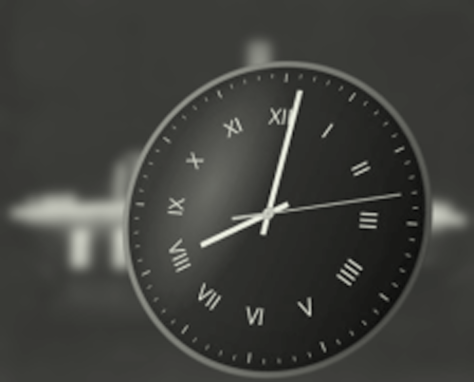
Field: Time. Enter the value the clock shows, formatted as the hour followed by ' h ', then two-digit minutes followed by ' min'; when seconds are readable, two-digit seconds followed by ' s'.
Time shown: 8 h 01 min 13 s
